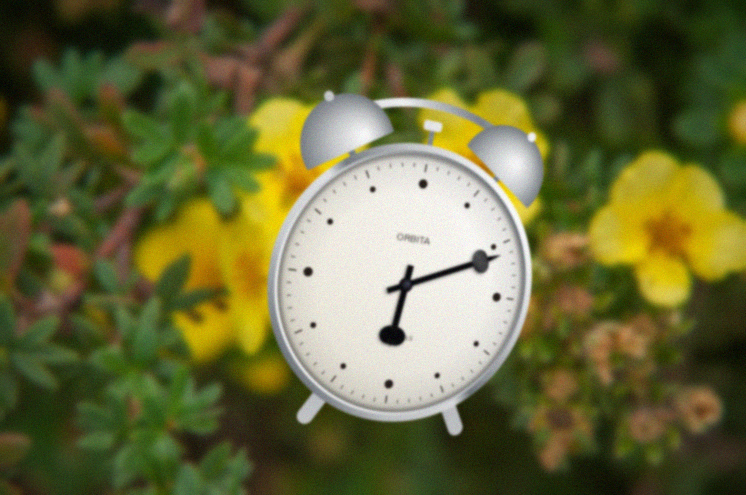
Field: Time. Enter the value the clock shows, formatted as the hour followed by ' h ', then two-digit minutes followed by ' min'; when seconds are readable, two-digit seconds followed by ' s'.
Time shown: 6 h 11 min
